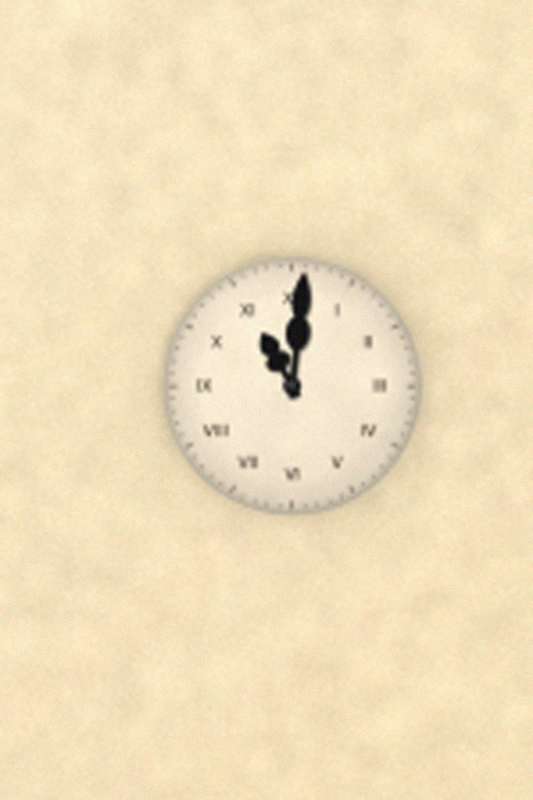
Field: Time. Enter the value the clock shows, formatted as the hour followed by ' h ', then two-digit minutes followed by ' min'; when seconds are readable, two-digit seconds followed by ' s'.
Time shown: 11 h 01 min
